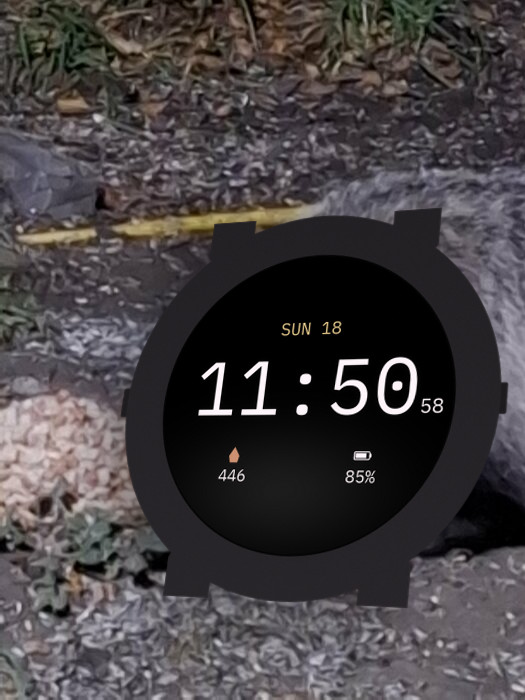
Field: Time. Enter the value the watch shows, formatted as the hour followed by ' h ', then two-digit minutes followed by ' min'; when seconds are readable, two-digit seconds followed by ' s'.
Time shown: 11 h 50 min 58 s
